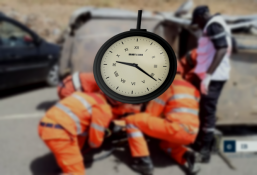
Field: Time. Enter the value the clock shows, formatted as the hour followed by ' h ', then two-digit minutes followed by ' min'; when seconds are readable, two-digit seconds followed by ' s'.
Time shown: 9 h 21 min
